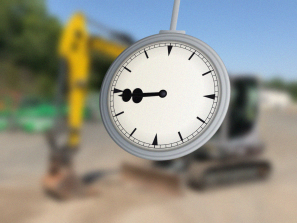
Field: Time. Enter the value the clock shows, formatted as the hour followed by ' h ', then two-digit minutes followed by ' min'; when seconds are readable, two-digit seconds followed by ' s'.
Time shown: 8 h 44 min
